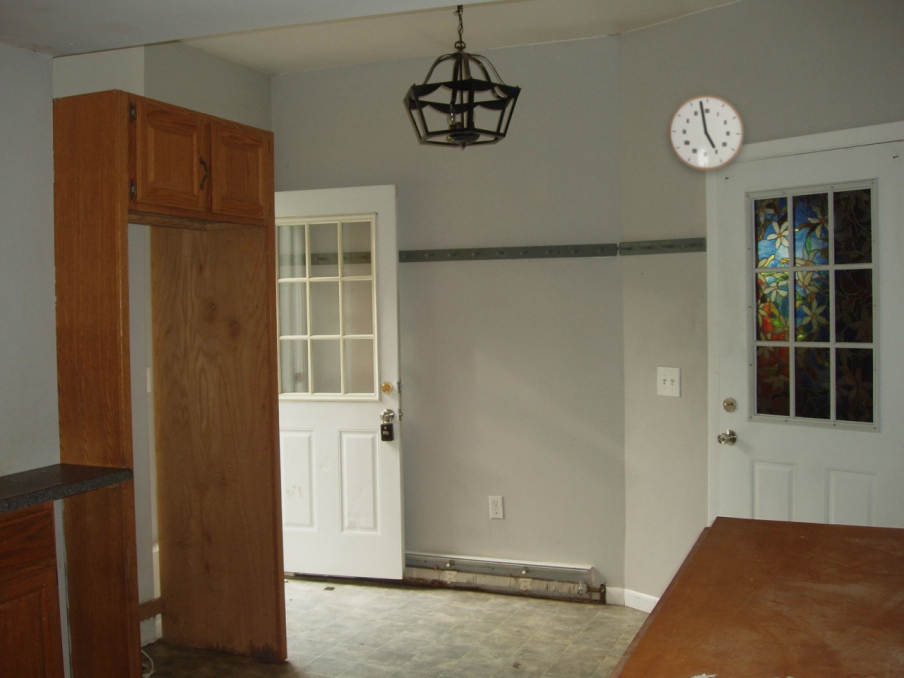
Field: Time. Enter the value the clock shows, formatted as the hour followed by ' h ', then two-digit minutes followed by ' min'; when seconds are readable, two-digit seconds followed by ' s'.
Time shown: 4 h 58 min
